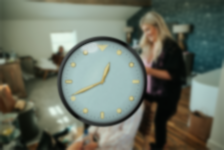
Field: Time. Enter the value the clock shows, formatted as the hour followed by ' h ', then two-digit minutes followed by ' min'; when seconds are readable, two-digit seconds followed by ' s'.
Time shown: 12 h 41 min
